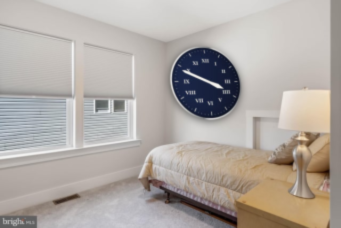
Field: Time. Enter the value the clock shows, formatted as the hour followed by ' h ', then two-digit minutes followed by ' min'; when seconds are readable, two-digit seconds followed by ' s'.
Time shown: 3 h 49 min
